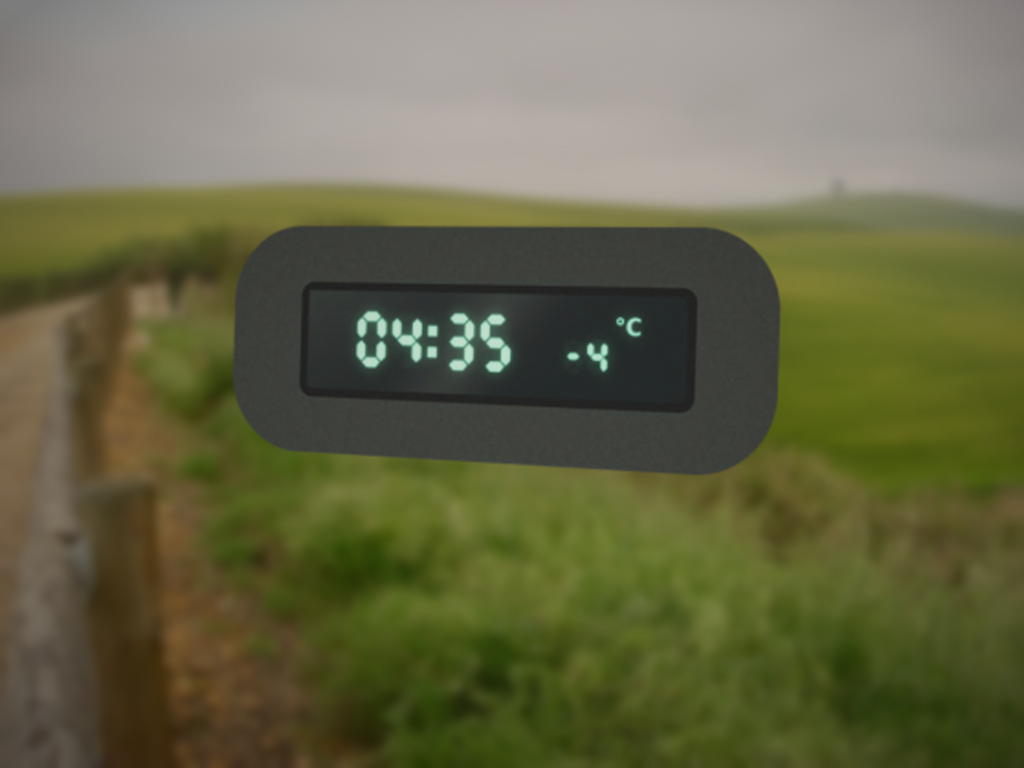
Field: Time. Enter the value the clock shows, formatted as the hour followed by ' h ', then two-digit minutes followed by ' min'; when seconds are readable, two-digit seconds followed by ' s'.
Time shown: 4 h 35 min
